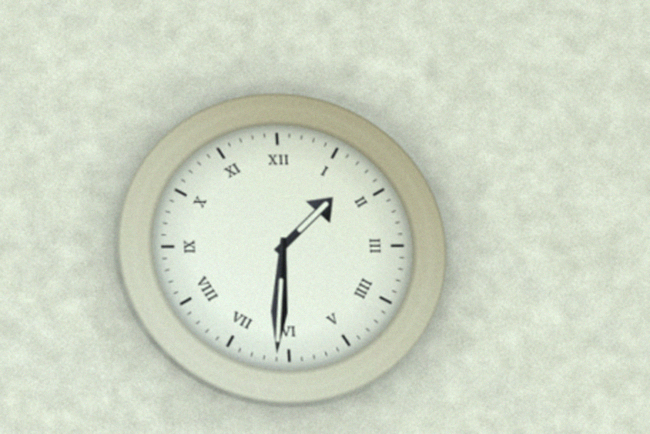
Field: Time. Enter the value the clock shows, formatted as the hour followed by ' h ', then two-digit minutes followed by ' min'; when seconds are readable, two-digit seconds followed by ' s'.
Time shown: 1 h 31 min
